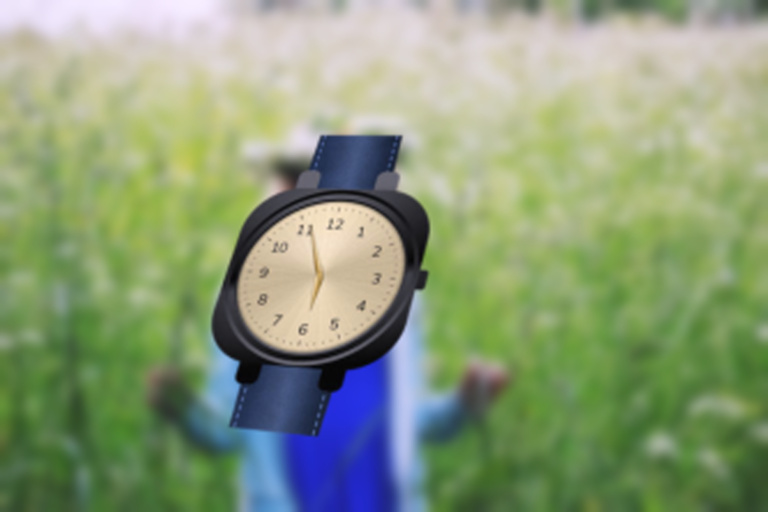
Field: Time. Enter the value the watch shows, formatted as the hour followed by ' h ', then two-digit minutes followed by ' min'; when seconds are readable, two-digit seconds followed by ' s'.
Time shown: 5 h 56 min
